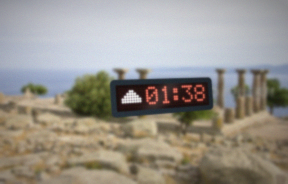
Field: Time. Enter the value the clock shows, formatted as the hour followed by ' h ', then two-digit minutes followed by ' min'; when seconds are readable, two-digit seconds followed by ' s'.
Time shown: 1 h 38 min
